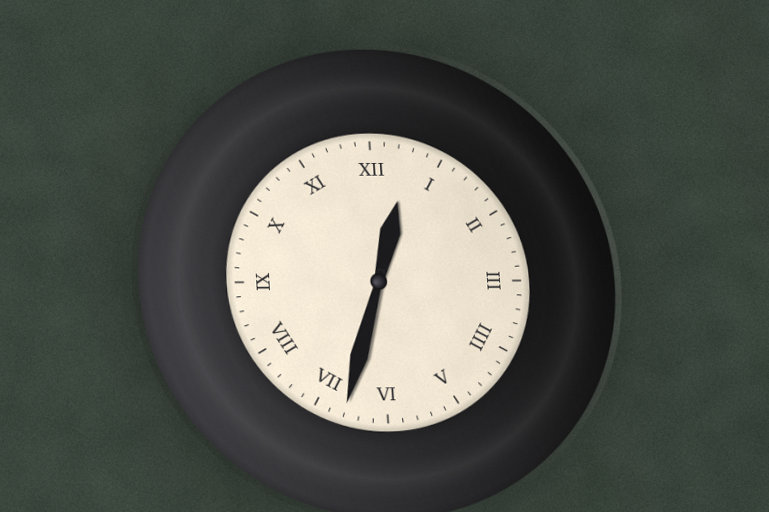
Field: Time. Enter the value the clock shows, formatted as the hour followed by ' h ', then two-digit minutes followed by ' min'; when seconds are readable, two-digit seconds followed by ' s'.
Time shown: 12 h 33 min
